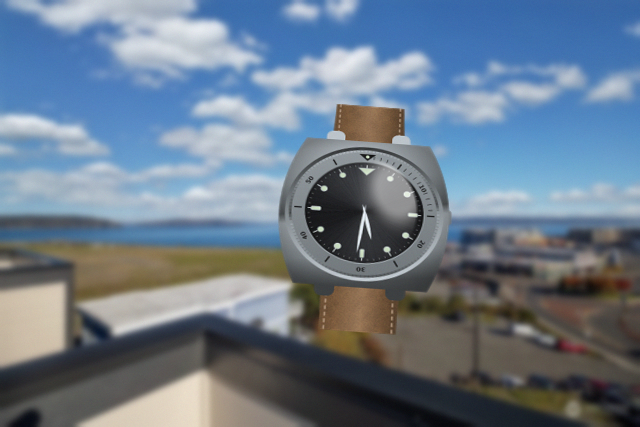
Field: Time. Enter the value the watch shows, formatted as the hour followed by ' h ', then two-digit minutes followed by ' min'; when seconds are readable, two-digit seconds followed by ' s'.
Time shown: 5 h 31 min
